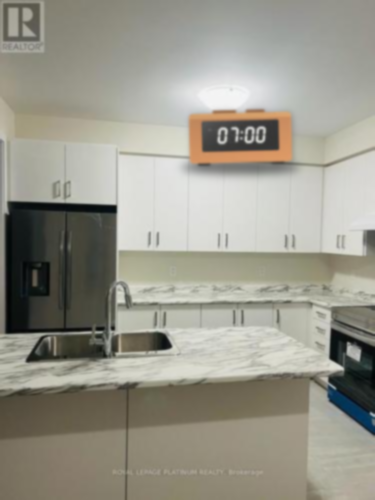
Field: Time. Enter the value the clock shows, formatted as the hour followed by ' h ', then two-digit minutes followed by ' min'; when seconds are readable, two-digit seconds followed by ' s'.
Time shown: 7 h 00 min
